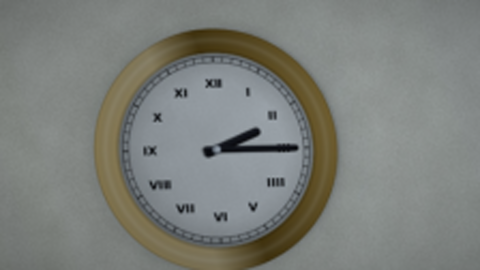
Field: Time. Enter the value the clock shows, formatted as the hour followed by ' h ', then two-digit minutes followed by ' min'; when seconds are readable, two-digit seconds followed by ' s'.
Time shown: 2 h 15 min
